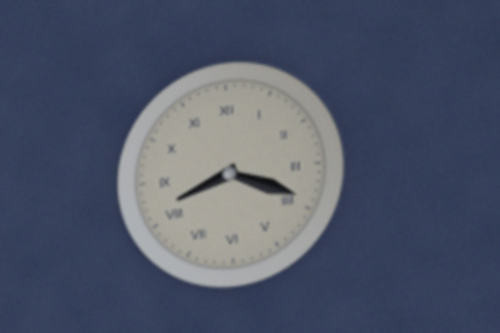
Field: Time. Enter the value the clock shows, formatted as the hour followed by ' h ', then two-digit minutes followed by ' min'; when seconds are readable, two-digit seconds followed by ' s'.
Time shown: 8 h 19 min
